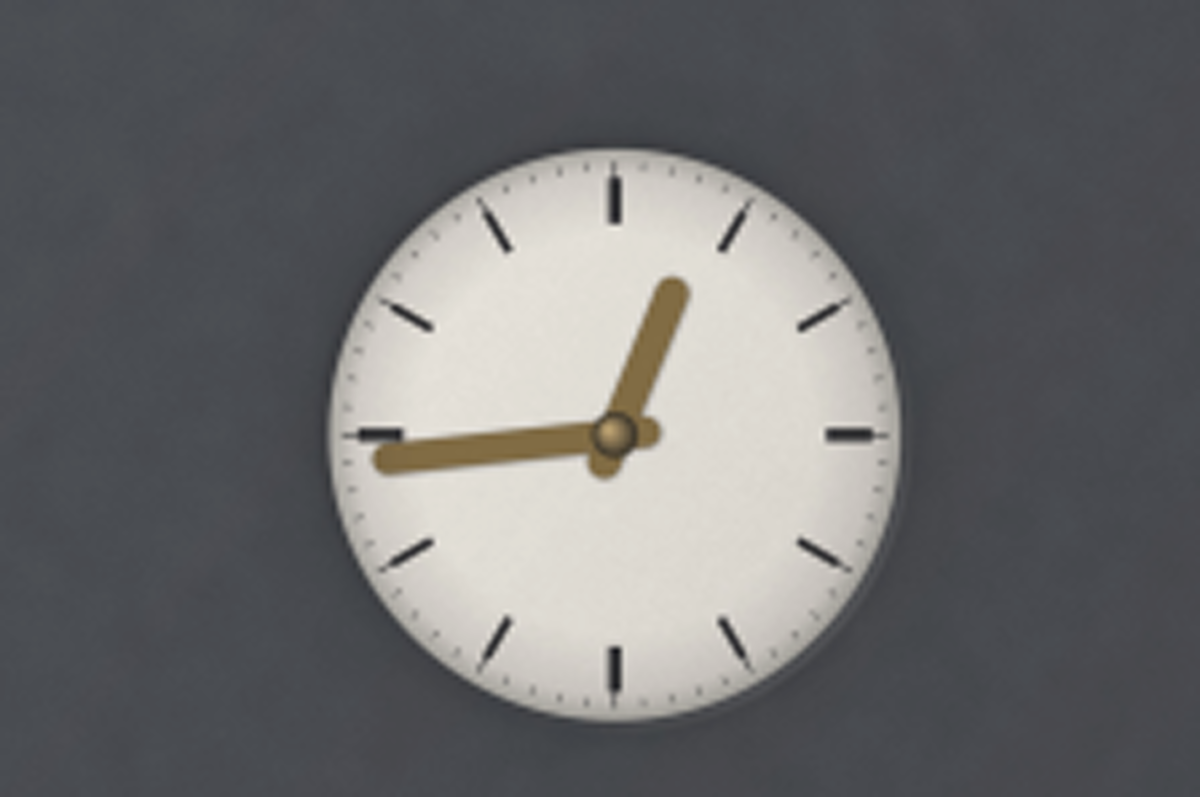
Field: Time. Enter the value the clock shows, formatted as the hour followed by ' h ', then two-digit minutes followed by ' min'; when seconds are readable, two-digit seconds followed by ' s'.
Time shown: 12 h 44 min
